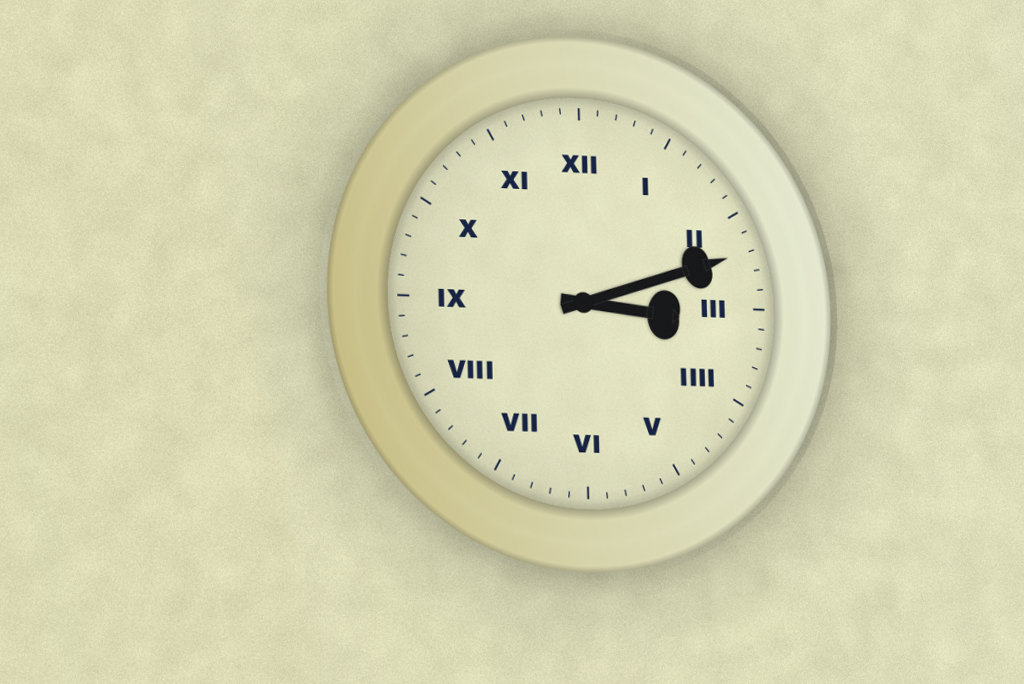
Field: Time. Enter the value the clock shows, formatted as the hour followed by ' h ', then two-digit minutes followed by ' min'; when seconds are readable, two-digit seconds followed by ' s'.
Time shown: 3 h 12 min
